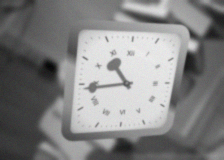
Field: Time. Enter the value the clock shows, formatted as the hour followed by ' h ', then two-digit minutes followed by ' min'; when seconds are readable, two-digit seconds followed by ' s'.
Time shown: 10 h 44 min
